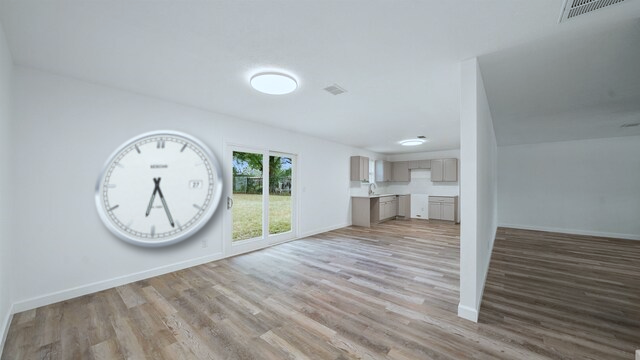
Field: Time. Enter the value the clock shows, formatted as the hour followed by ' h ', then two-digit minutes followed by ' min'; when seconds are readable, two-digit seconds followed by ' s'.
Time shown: 6 h 26 min
